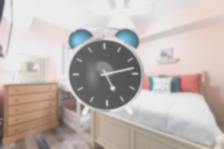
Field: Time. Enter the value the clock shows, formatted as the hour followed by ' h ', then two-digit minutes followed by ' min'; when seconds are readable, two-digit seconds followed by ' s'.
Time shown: 5 h 13 min
